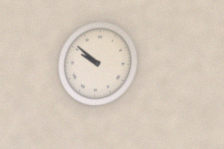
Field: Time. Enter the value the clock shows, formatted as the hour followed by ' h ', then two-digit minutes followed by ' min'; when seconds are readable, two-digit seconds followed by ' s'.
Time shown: 9 h 51 min
